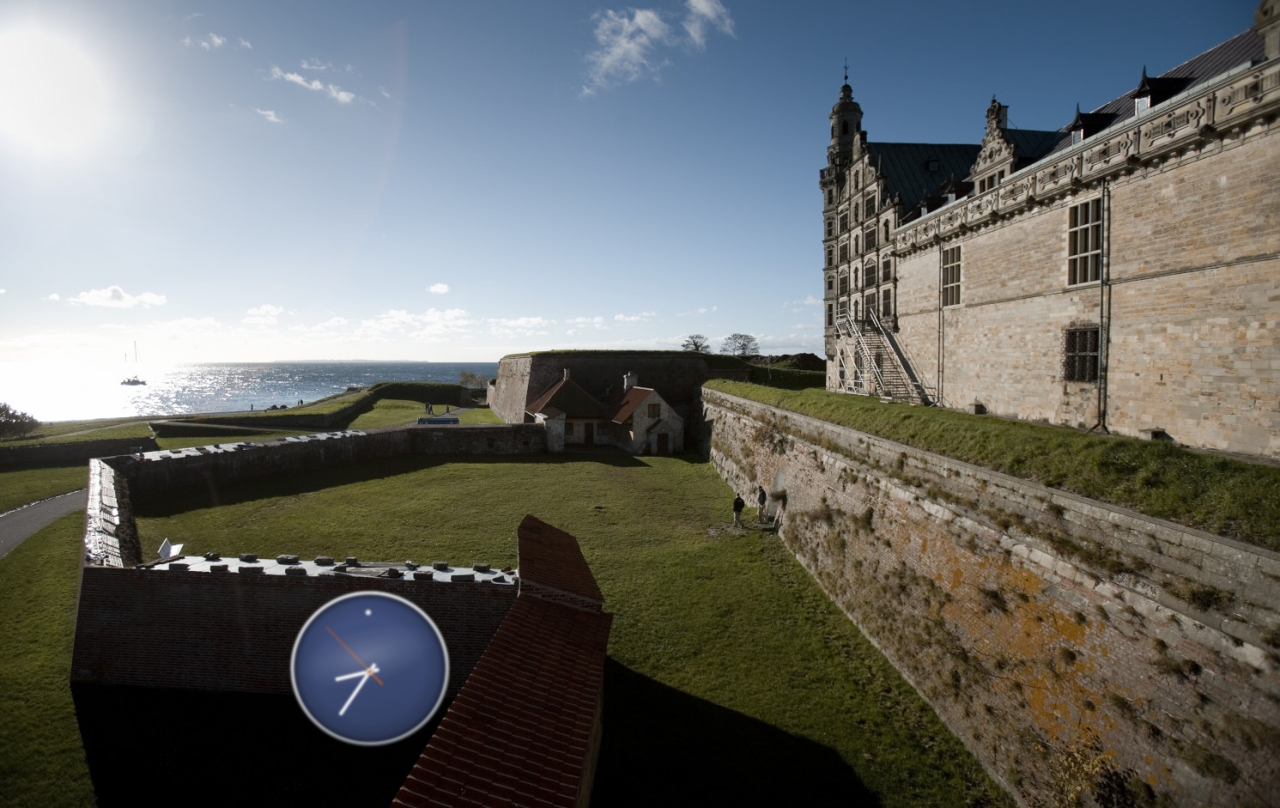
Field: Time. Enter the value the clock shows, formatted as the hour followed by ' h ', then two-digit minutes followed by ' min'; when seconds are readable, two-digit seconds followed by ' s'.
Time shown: 8 h 35 min 53 s
